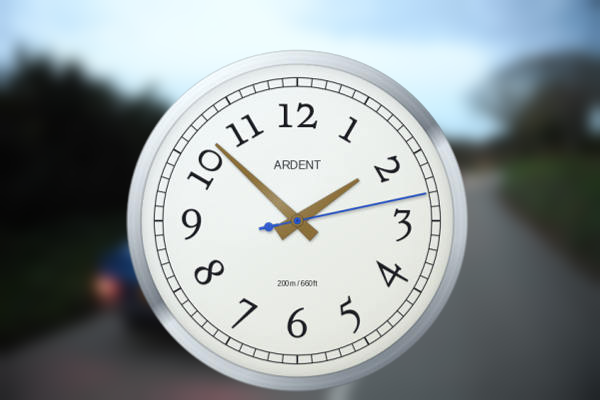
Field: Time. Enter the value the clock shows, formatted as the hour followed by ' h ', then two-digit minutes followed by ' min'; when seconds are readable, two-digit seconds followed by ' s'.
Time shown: 1 h 52 min 13 s
